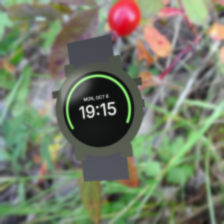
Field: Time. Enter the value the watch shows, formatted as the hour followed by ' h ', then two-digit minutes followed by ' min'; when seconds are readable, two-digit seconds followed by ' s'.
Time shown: 19 h 15 min
